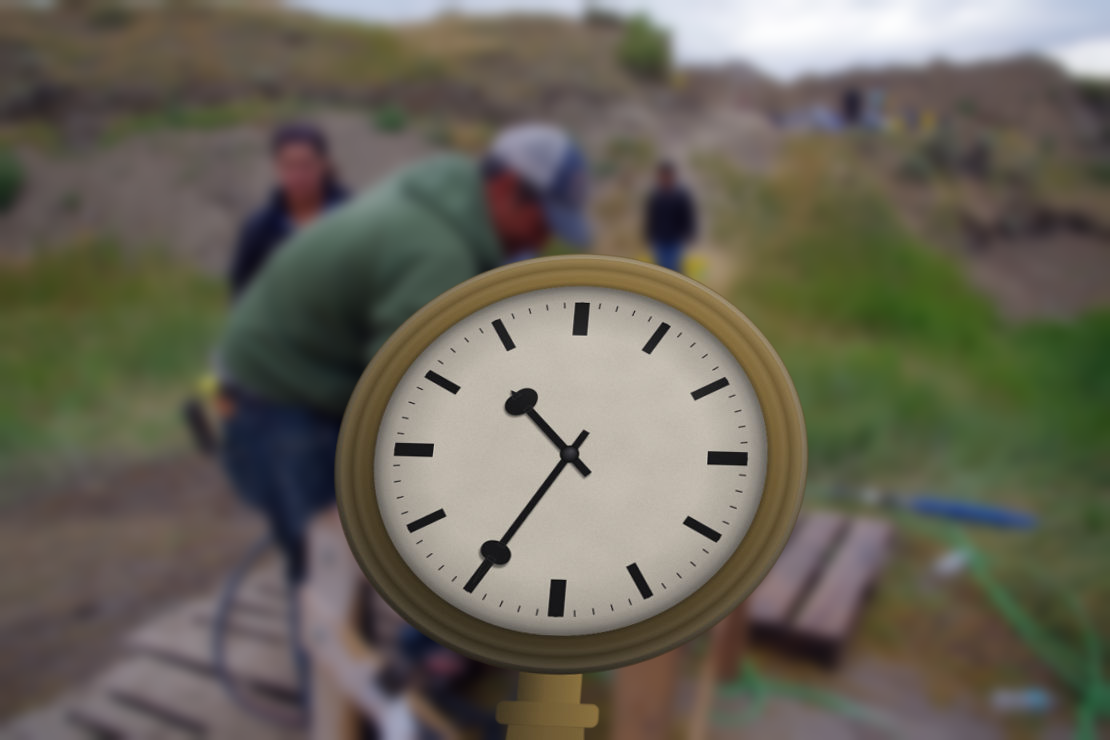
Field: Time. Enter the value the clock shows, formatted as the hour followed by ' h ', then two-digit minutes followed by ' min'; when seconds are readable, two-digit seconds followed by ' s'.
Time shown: 10 h 35 min
